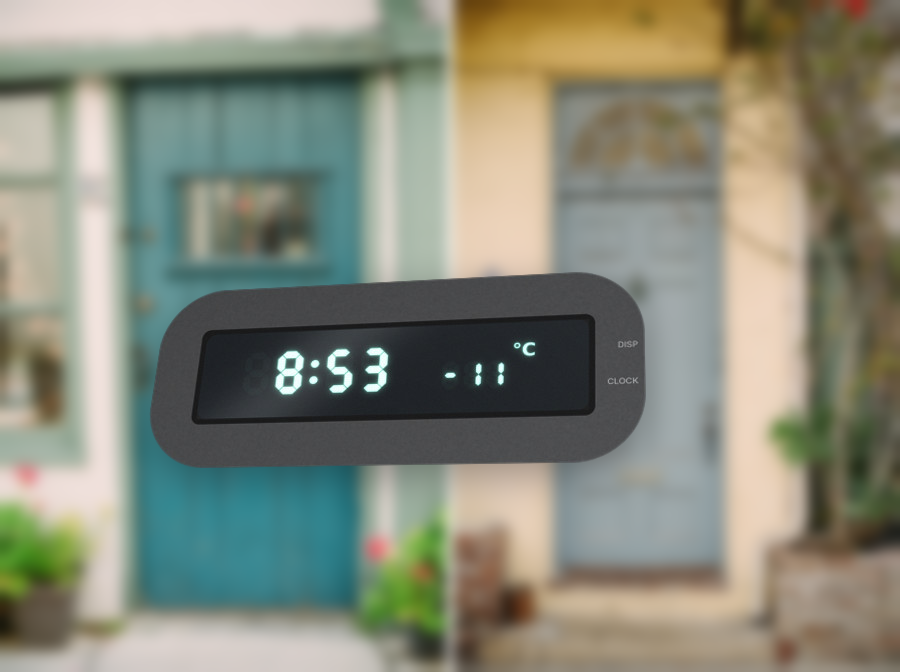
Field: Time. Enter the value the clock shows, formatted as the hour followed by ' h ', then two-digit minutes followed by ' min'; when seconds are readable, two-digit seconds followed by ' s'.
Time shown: 8 h 53 min
